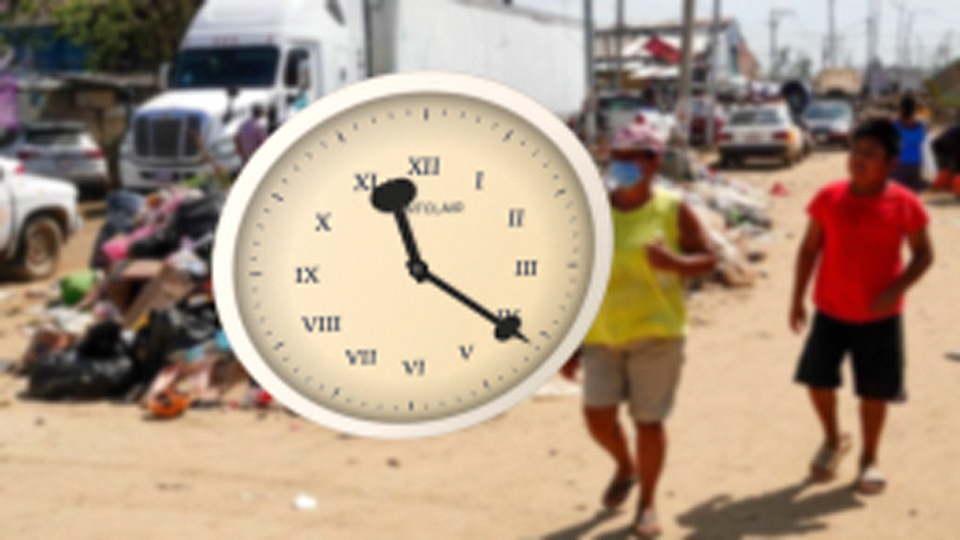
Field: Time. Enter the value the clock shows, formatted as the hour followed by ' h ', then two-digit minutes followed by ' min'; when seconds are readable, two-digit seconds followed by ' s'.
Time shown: 11 h 21 min
